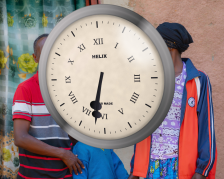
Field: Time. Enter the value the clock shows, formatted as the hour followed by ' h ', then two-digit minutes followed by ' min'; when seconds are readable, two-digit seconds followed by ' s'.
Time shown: 6 h 32 min
